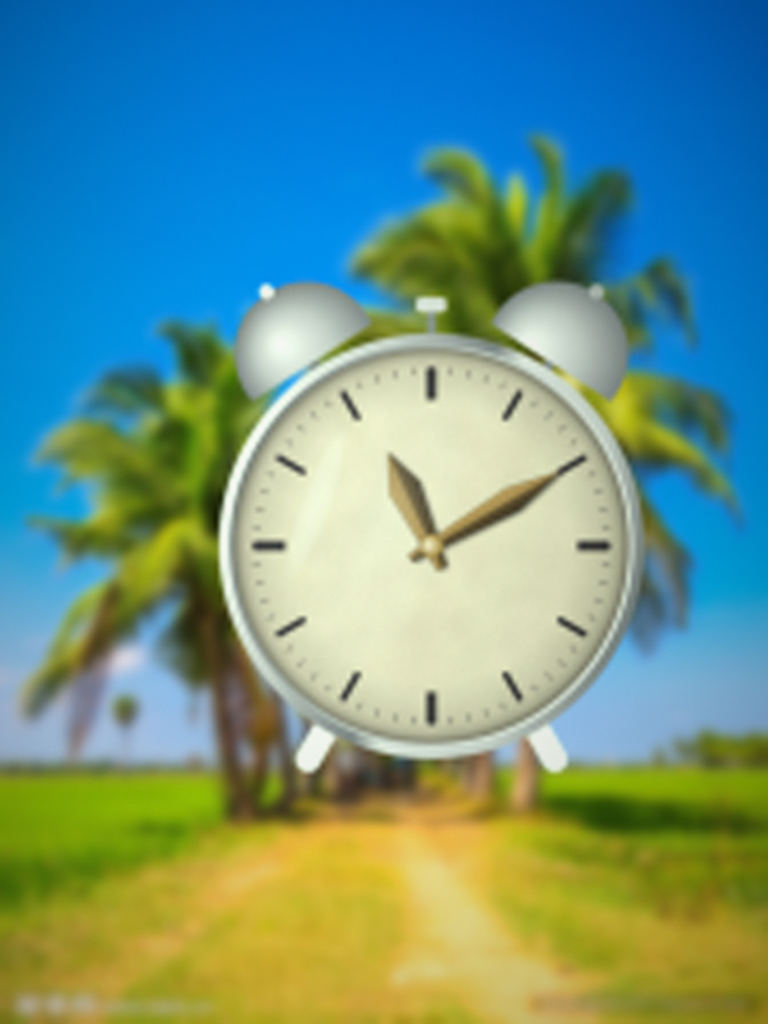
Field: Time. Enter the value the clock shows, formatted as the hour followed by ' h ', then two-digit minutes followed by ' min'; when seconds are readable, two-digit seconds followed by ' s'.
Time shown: 11 h 10 min
